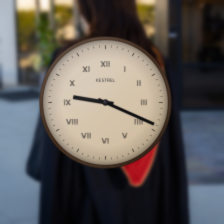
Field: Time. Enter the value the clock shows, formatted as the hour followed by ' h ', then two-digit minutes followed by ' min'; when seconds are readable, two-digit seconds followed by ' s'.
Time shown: 9 h 19 min
